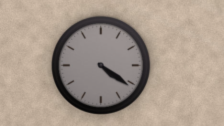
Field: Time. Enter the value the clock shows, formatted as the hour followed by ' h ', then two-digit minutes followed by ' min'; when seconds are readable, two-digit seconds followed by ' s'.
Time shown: 4 h 21 min
